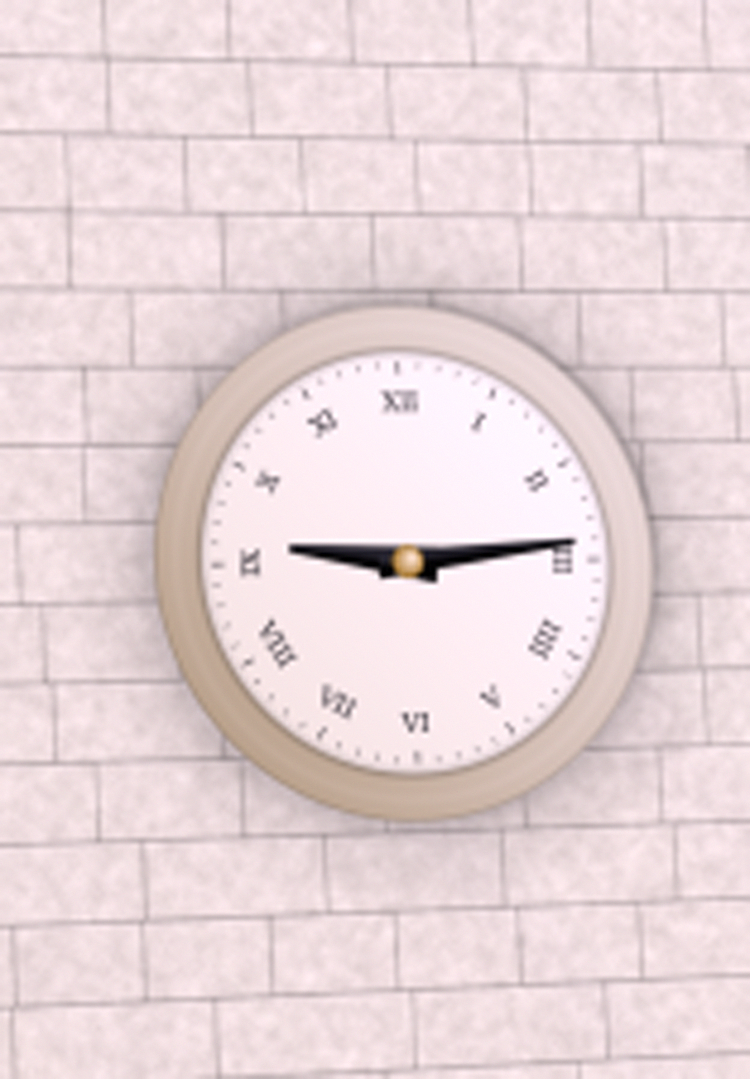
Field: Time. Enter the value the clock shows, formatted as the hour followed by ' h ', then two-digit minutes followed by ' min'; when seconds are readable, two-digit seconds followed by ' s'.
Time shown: 9 h 14 min
